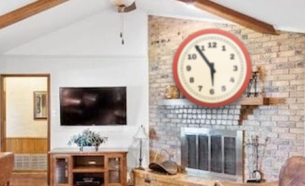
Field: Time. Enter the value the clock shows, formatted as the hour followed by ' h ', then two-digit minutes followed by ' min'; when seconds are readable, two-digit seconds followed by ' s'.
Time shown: 5 h 54 min
